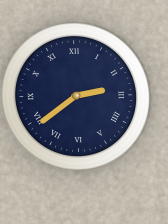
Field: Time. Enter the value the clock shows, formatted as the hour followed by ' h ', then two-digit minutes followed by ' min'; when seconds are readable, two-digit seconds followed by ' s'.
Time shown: 2 h 39 min
